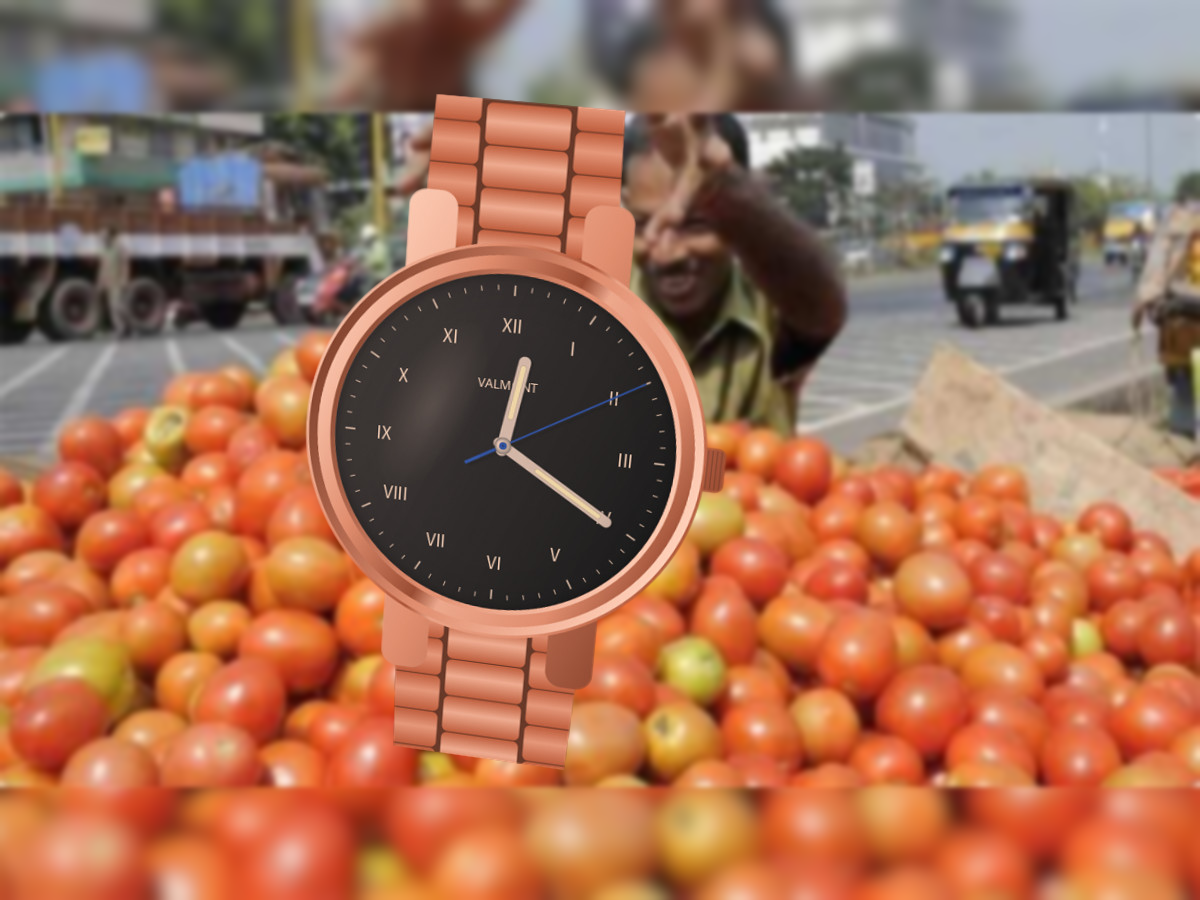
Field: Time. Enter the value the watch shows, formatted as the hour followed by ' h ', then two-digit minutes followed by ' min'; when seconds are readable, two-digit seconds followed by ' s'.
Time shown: 12 h 20 min 10 s
